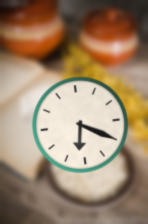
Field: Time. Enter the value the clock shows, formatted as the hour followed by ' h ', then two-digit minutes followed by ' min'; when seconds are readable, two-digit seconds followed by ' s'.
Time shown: 6 h 20 min
